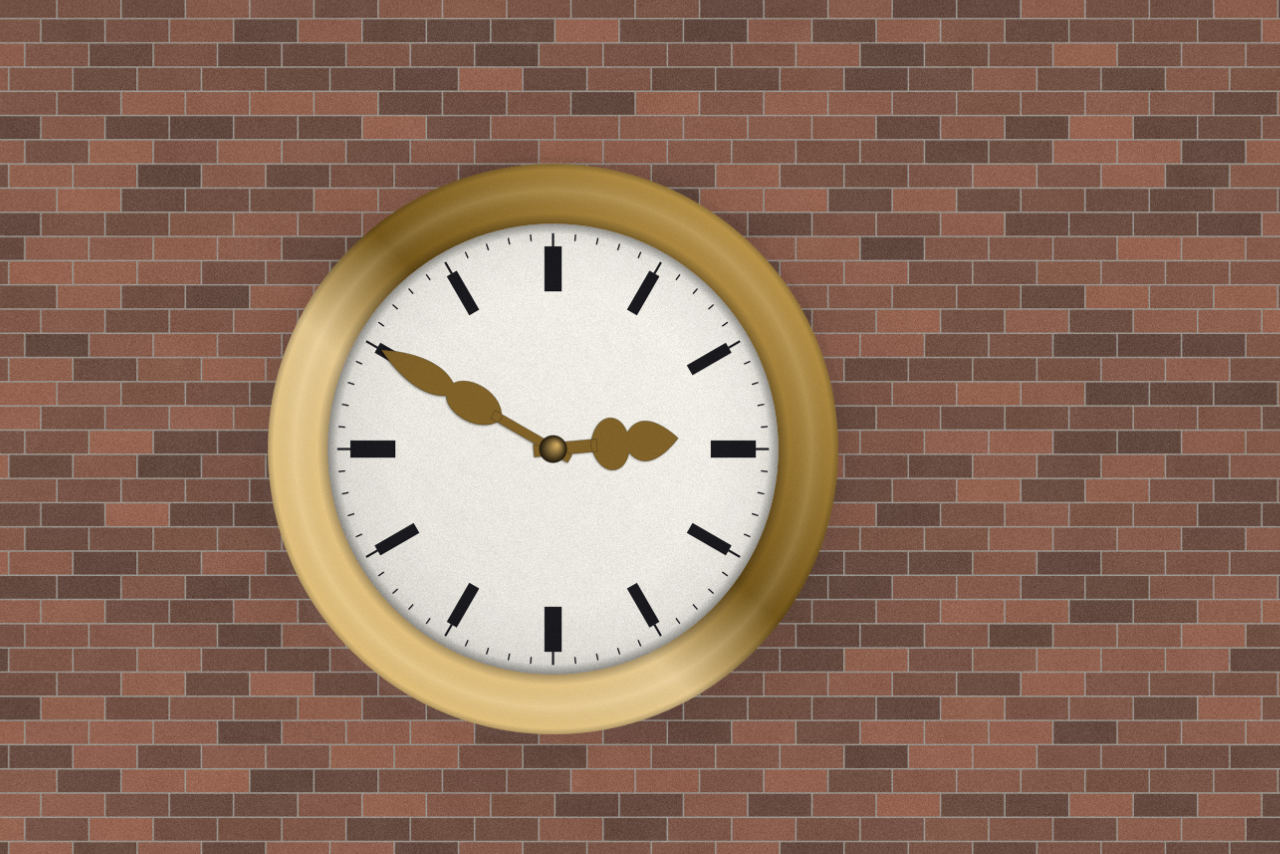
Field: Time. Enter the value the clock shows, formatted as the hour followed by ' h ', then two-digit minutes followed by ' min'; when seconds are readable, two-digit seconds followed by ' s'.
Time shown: 2 h 50 min
